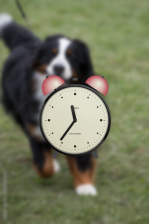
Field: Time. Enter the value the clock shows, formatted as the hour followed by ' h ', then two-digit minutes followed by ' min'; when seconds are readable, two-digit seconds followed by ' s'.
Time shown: 11 h 36 min
